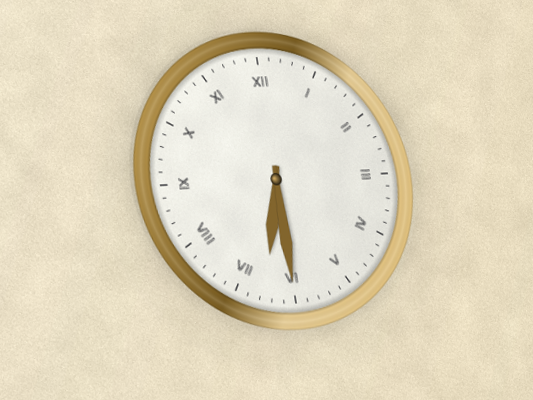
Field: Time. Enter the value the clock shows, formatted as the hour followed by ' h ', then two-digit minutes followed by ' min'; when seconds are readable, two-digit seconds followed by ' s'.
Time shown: 6 h 30 min
